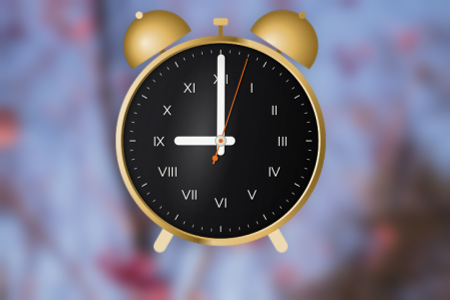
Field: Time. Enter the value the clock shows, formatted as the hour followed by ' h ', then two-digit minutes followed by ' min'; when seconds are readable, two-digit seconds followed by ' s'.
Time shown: 9 h 00 min 03 s
